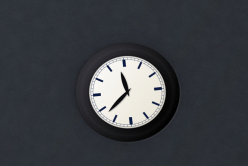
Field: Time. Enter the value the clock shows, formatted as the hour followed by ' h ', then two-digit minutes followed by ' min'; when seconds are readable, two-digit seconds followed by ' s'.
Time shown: 11 h 38 min
